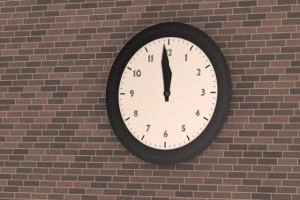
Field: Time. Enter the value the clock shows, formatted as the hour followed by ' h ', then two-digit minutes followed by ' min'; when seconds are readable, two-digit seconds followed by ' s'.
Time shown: 11 h 59 min
